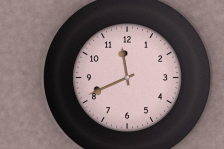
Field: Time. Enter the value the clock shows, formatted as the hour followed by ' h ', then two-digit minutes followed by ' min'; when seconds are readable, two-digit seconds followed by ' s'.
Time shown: 11 h 41 min
